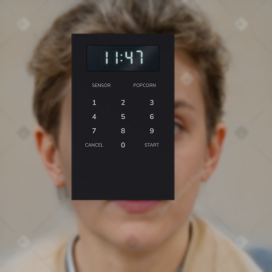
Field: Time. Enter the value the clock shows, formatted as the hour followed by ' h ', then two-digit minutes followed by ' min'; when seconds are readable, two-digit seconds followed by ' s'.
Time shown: 11 h 47 min
